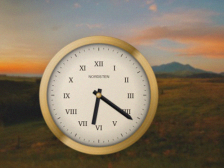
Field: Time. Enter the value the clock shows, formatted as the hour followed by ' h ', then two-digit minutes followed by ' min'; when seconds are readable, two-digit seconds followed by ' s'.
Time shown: 6 h 21 min
